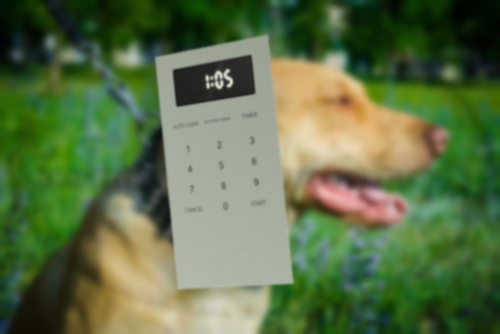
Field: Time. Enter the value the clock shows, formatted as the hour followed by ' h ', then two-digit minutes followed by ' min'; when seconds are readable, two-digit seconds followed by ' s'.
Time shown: 1 h 05 min
